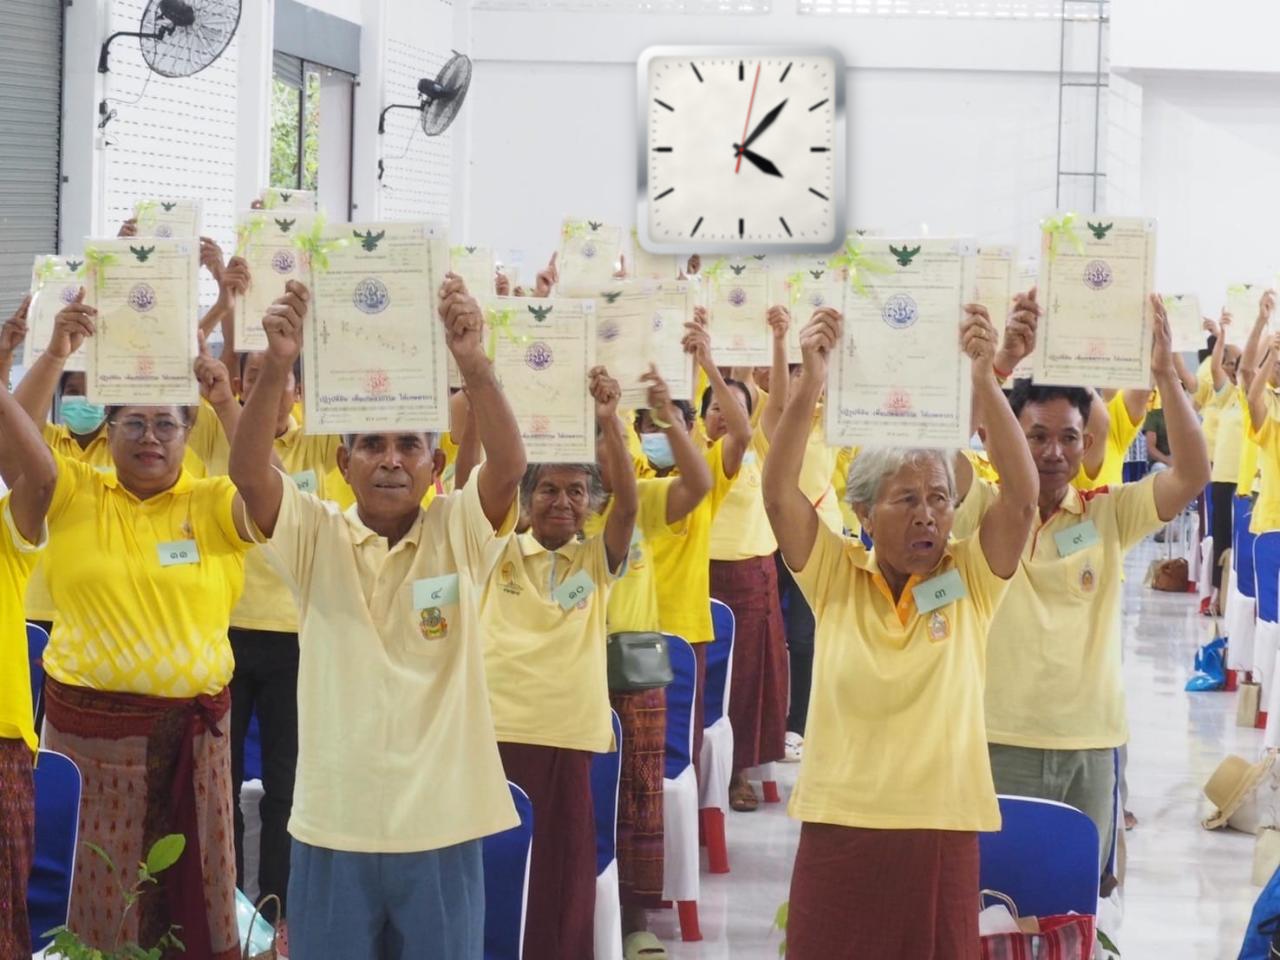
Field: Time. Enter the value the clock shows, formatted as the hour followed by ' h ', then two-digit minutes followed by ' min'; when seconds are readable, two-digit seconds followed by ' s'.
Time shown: 4 h 07 min 02 s
